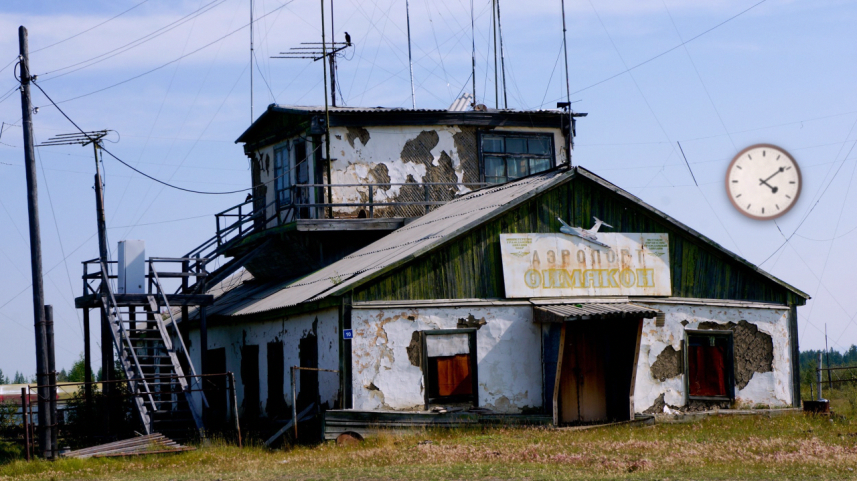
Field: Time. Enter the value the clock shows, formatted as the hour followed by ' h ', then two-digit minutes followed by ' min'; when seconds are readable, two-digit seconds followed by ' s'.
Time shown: 4 h 09 min
